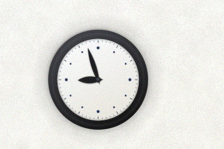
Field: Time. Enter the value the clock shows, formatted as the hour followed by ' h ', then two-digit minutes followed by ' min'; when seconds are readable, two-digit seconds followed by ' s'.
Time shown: 8 h 57 min
